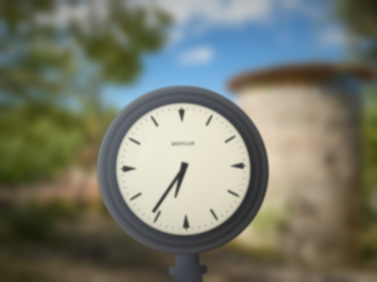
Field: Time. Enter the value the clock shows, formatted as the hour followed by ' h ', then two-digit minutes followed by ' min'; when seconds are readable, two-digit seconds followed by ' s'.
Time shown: 6 h 36 min
